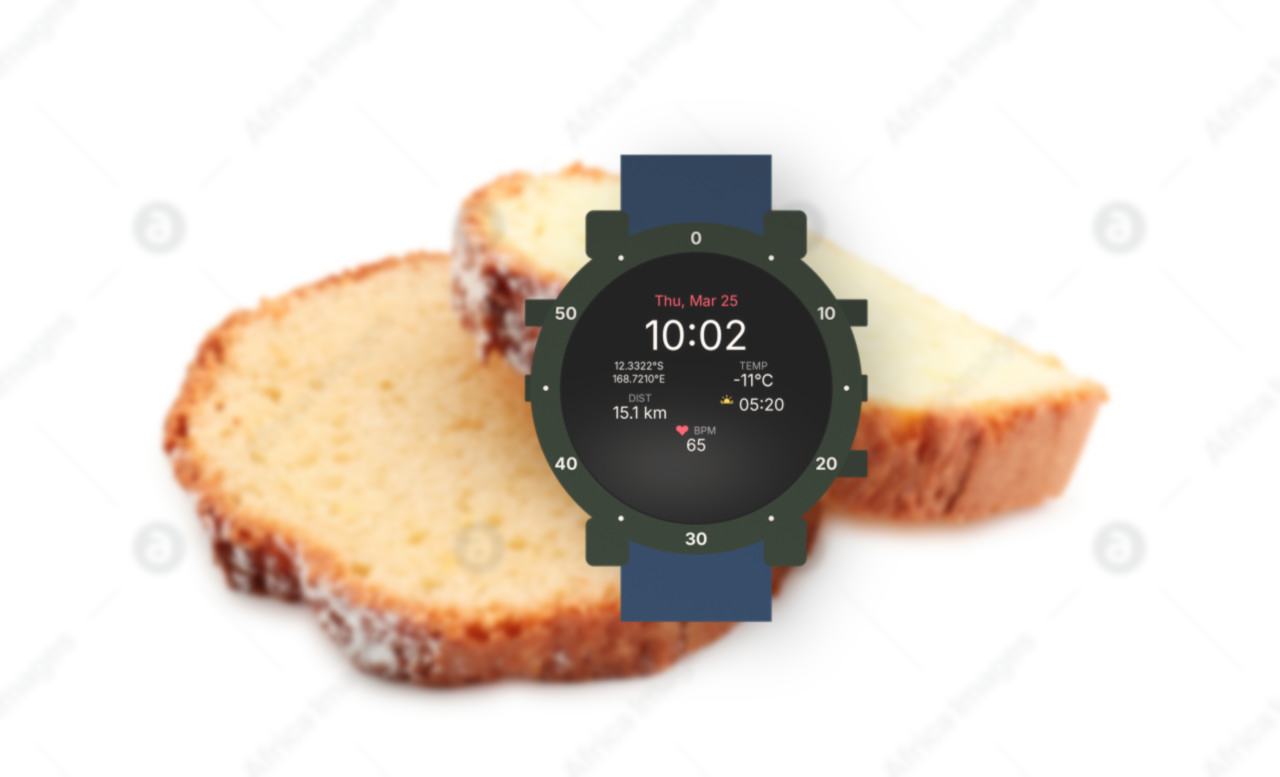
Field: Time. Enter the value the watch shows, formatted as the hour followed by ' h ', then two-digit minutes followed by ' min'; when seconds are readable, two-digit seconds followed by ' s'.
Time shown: 10 h 02 min
